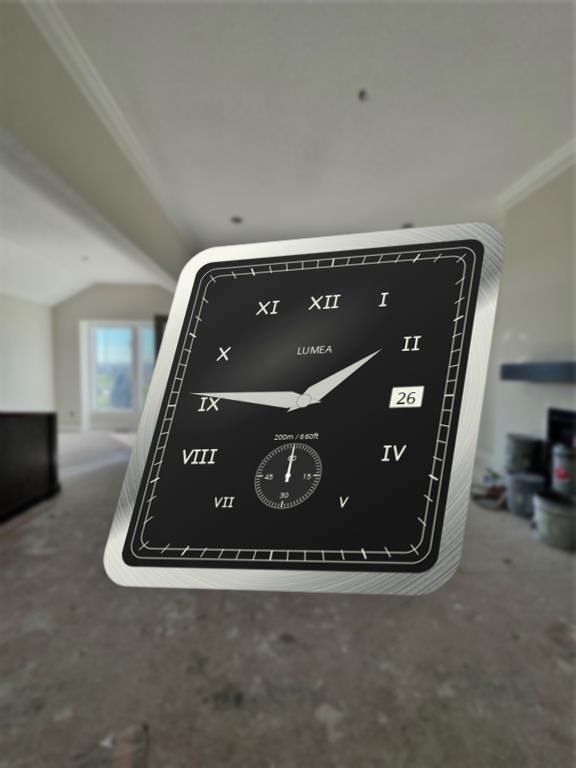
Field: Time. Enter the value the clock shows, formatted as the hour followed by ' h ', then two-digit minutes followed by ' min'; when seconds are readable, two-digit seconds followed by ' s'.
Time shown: 1 h 46 min
